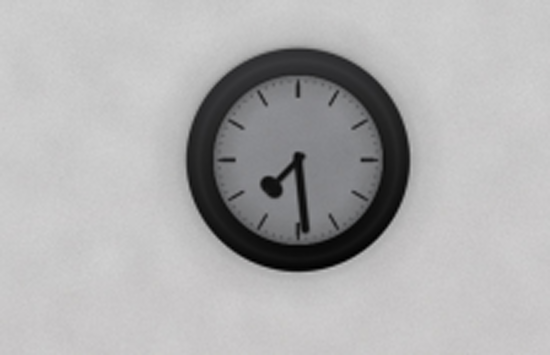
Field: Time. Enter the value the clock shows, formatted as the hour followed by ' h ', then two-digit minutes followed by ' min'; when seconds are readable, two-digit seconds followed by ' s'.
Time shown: 7 h 29 min
